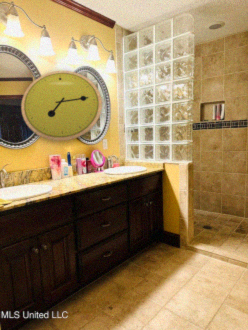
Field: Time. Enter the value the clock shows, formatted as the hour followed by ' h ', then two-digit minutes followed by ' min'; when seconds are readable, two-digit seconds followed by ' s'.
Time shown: 7 h 14 min
